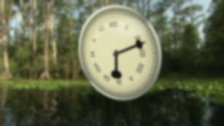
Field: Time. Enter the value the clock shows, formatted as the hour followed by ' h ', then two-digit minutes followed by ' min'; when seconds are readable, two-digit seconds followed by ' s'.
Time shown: 6 h 12 min
